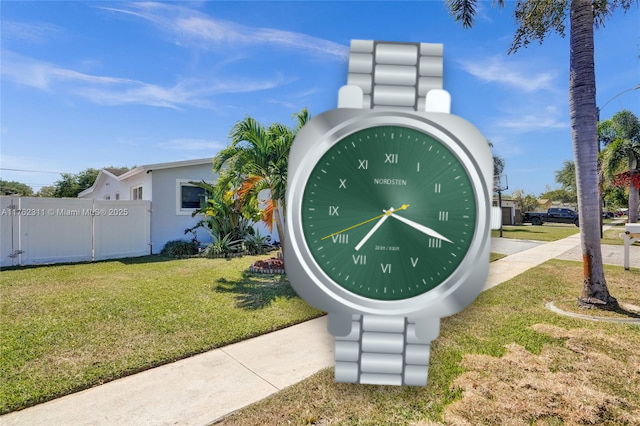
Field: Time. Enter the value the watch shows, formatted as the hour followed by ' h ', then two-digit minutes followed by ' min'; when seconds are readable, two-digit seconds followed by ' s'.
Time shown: 7 h 18 min 41 s
